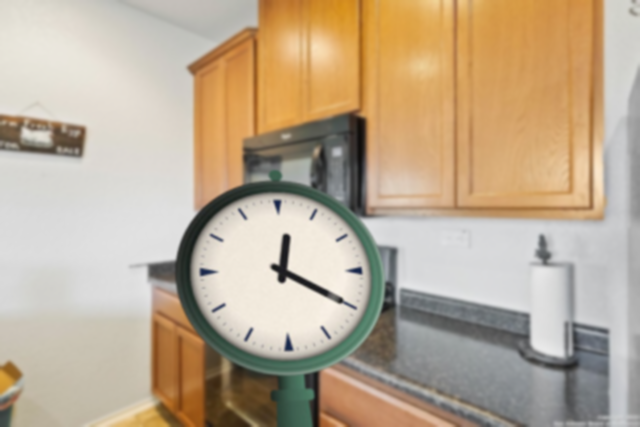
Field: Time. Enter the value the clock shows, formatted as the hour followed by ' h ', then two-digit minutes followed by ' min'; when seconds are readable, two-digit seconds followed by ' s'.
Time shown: 12 h 20 min
